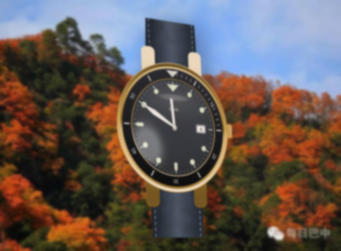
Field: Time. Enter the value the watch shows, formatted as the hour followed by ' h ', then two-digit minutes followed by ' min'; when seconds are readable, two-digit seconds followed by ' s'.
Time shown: 11 h 50 min
